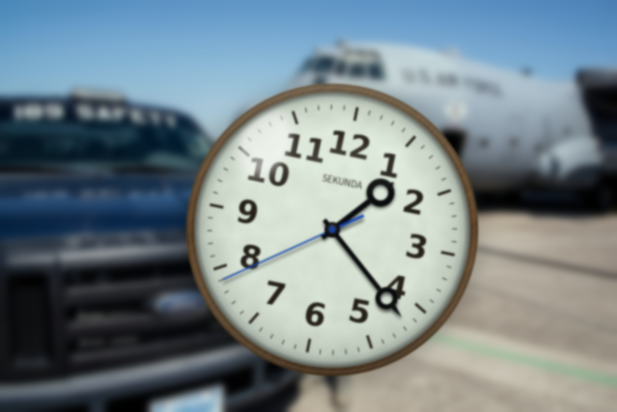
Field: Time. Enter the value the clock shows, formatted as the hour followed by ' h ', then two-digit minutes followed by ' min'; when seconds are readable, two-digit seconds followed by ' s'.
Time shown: 1 h 21 min 39 s
